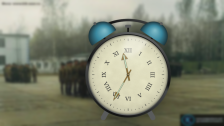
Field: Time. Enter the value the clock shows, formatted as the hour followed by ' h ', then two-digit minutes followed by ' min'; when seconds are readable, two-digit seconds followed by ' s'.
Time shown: 11 h 35 min
